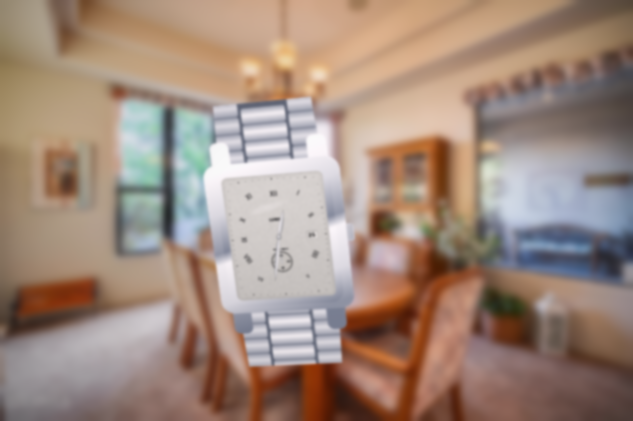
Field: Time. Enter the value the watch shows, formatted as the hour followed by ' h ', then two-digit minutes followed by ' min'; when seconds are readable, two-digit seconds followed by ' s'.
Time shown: 12 h 32 min
